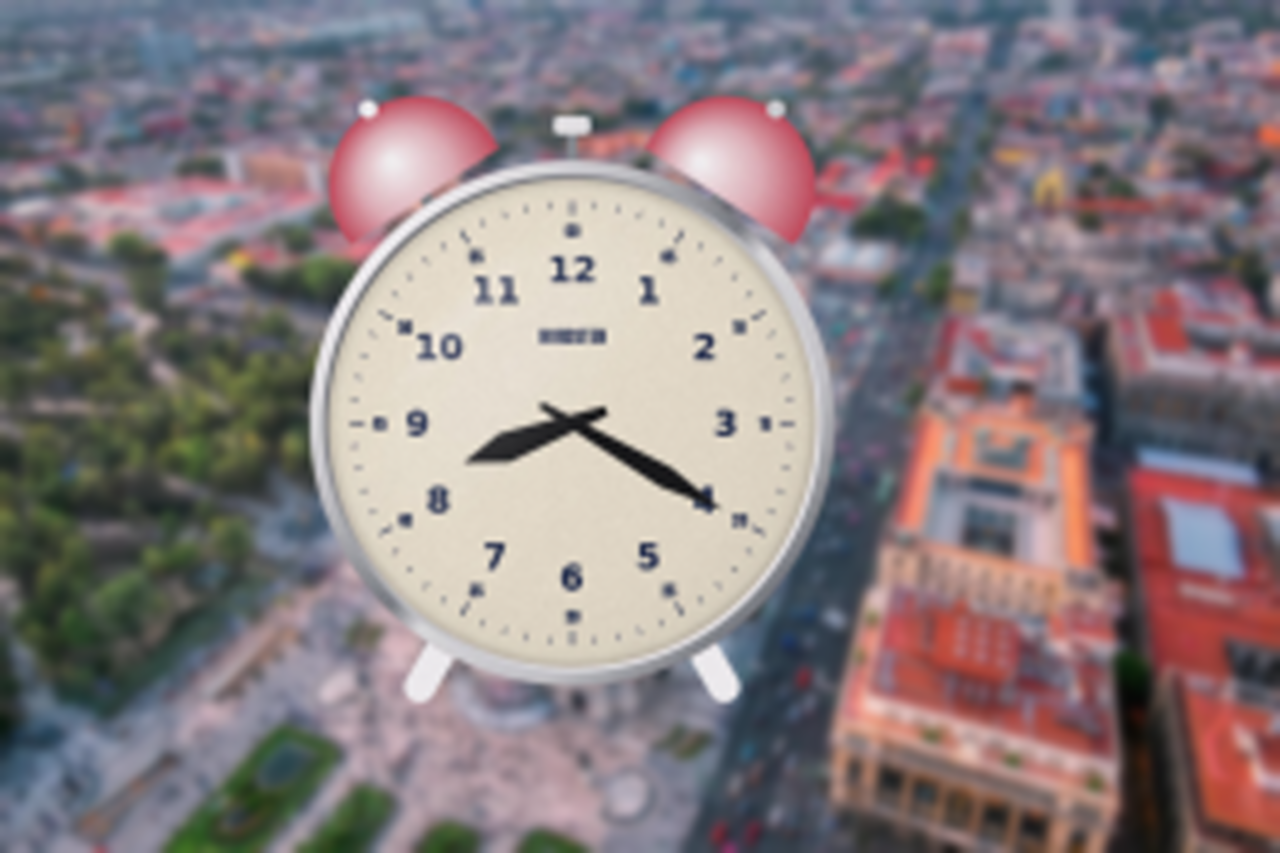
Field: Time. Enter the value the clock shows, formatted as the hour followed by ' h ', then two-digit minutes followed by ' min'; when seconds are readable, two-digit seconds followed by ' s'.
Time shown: 8 h 20 min
